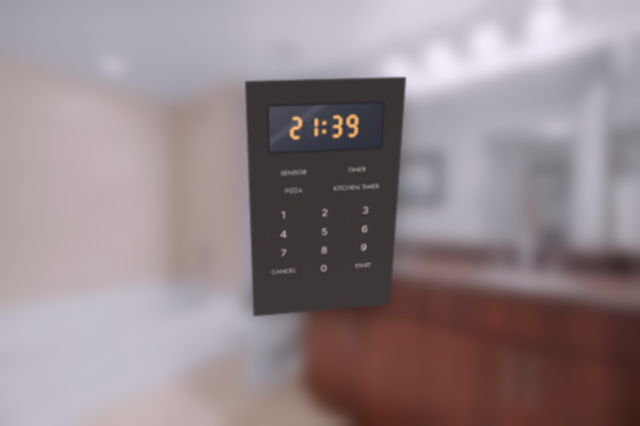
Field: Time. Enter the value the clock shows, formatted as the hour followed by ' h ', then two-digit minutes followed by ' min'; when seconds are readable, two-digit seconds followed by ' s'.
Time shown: 21 h 39 min
